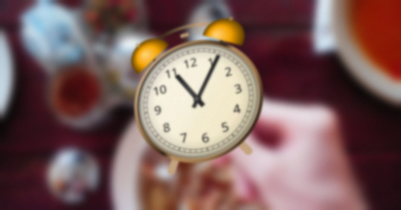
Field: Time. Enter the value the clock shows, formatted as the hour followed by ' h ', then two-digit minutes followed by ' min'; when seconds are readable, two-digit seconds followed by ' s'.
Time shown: 11 h 06 min
